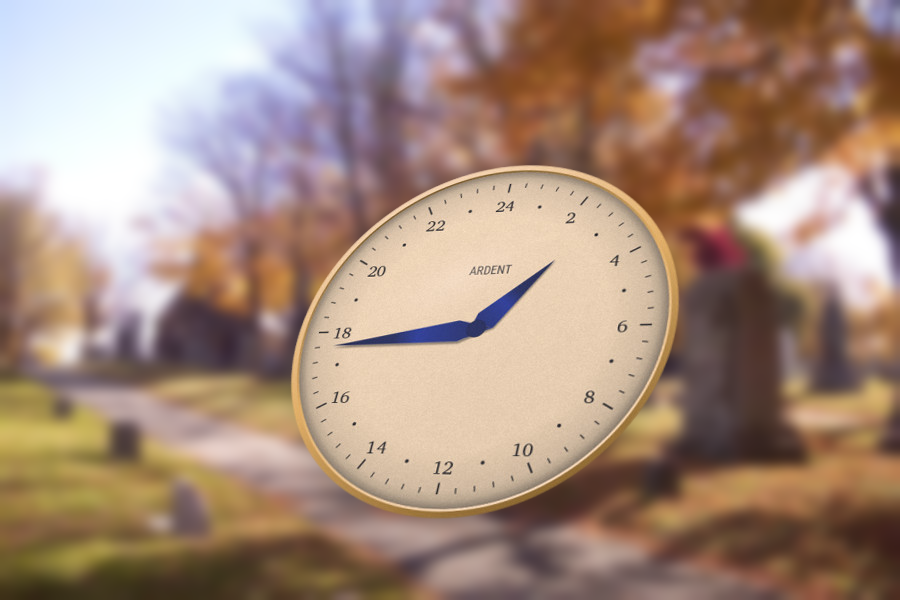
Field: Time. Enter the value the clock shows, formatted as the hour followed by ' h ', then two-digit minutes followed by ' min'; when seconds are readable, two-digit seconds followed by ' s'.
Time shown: 2 h 44 min
